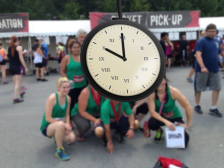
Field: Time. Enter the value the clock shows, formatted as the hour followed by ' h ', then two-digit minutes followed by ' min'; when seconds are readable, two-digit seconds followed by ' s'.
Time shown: 10 h 00 min
